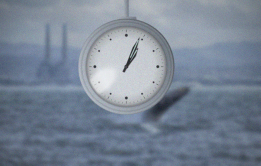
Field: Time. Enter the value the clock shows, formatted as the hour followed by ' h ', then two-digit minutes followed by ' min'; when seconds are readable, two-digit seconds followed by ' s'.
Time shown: 1 h 04 min
